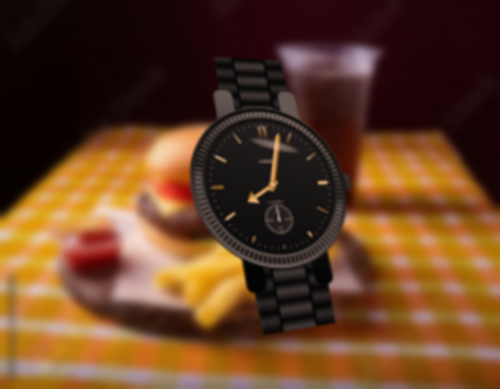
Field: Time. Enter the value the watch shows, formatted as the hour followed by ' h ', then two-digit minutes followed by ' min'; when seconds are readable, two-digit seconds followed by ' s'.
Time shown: 8 h 03 min
